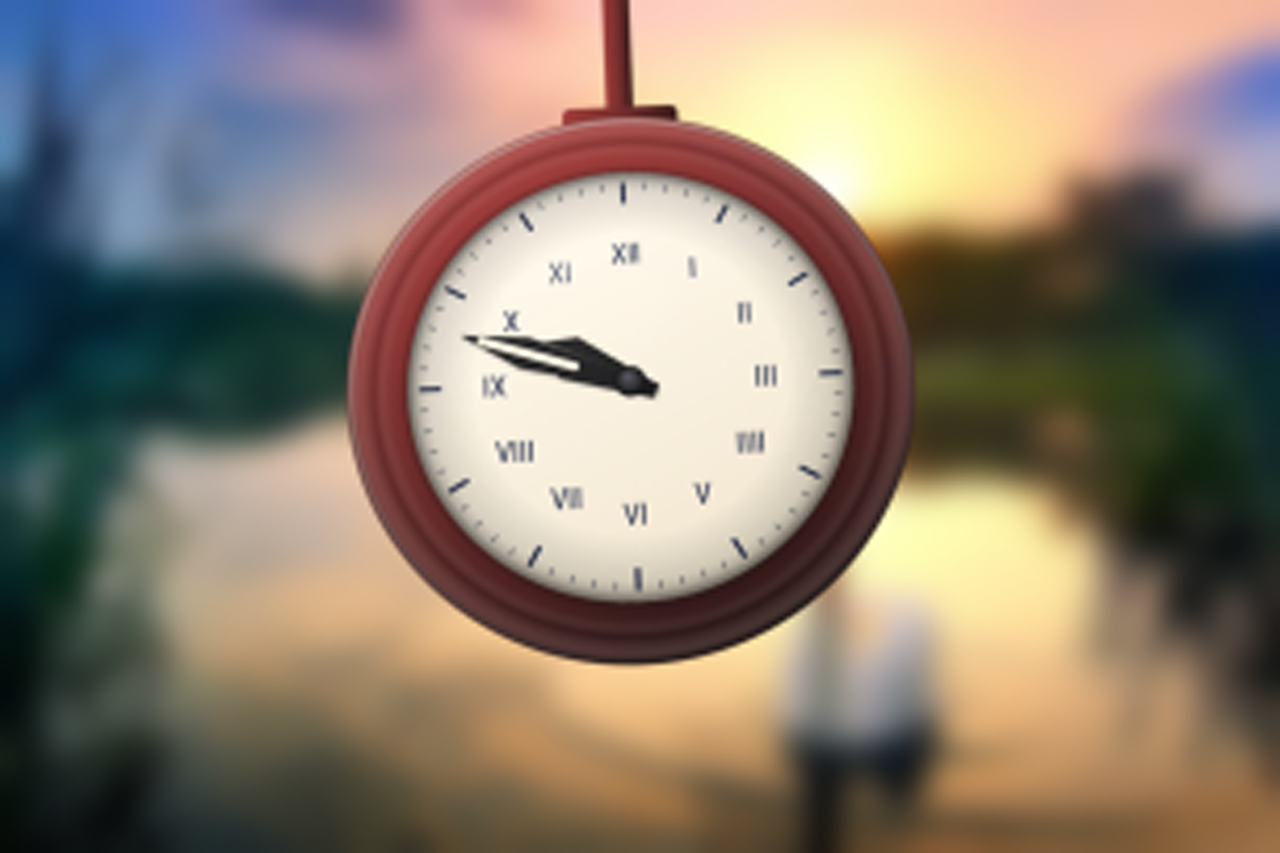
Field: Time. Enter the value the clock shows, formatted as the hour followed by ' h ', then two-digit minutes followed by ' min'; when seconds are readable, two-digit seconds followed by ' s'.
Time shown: 9 h 48 min
